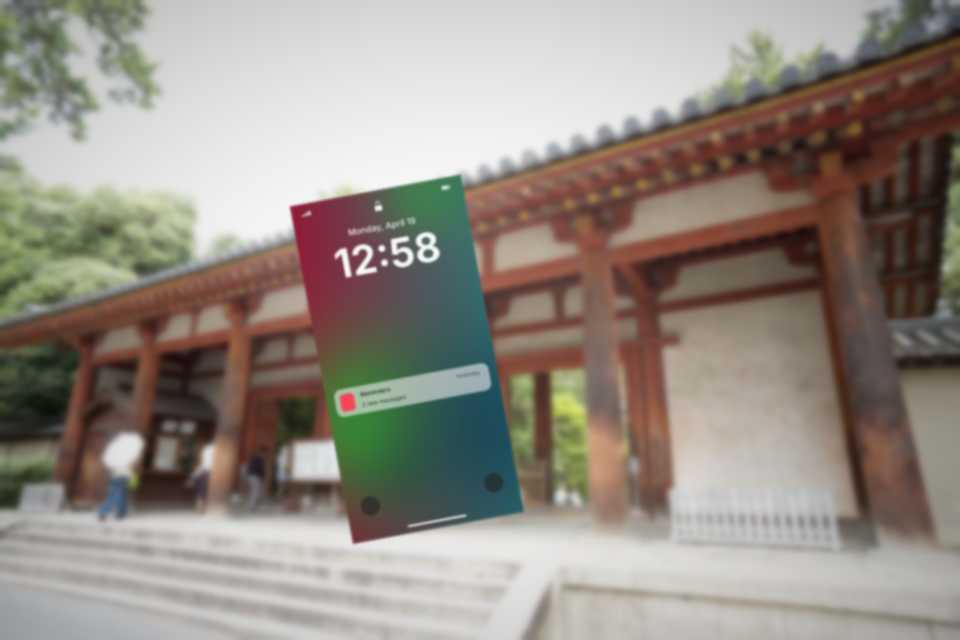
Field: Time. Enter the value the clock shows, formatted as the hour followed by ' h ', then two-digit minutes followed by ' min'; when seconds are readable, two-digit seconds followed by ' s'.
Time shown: 12 h 58 min
